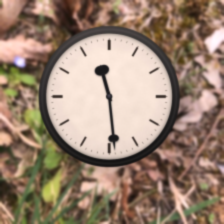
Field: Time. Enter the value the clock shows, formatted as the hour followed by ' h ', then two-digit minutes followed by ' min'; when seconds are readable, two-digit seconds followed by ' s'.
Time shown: 11 h 29 min
